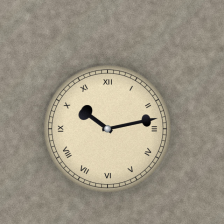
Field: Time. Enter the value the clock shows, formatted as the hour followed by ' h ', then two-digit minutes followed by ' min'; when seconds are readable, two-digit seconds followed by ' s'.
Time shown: 10 h 13 min
